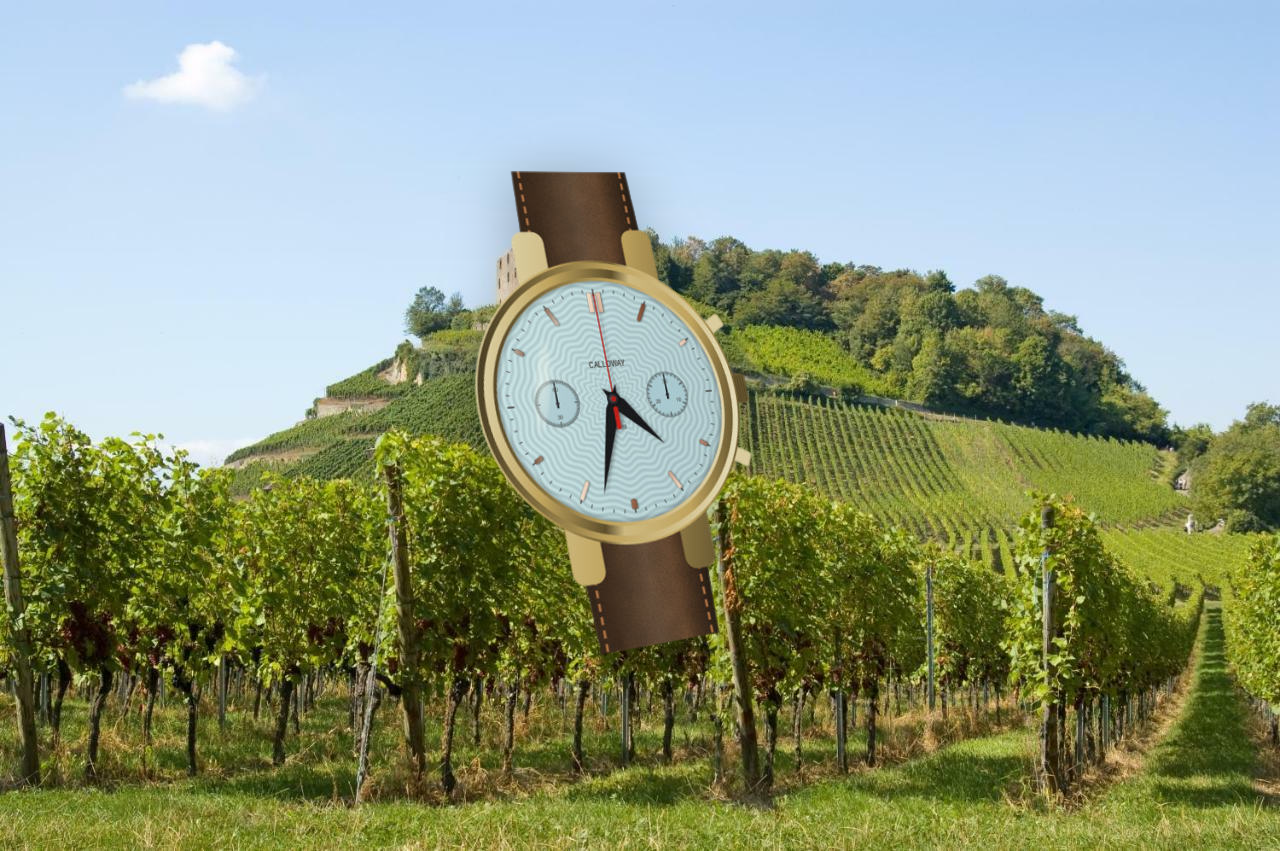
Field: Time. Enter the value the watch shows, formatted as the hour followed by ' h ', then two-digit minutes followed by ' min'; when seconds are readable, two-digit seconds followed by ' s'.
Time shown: 4 h 33 min
